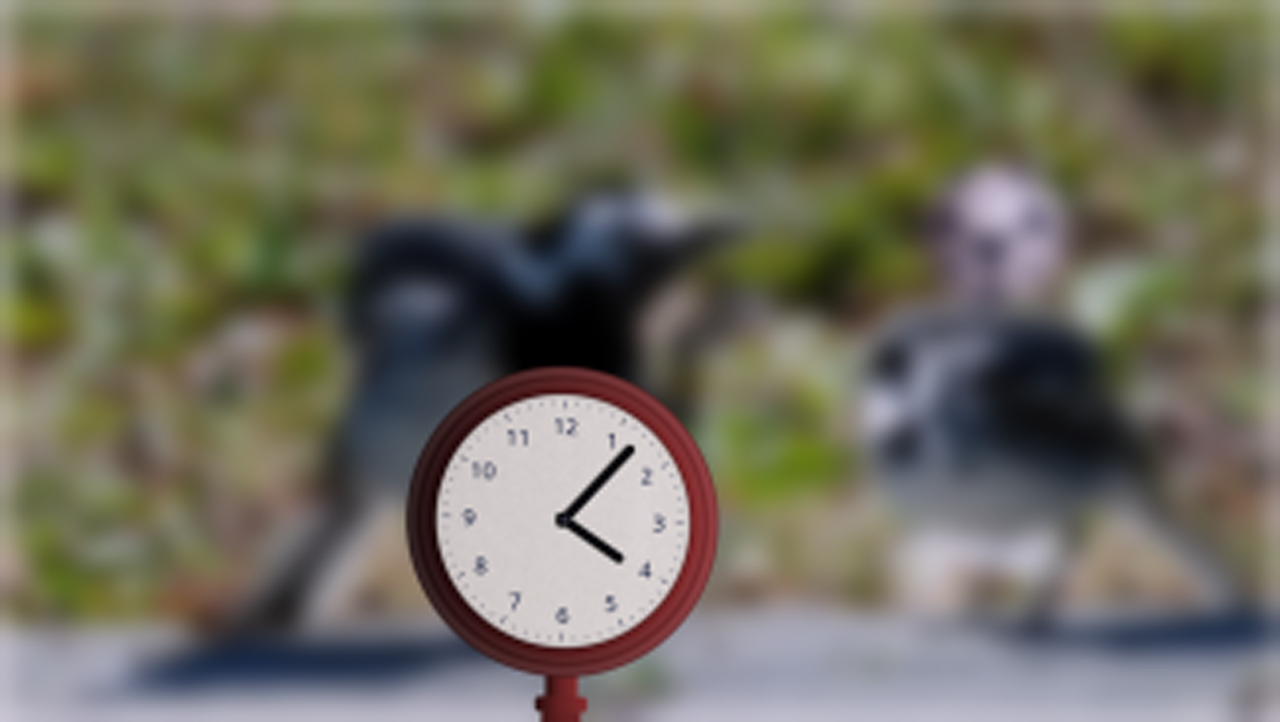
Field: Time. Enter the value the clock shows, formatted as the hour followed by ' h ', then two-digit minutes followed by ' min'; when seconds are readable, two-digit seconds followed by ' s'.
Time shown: 4 h 07 min
